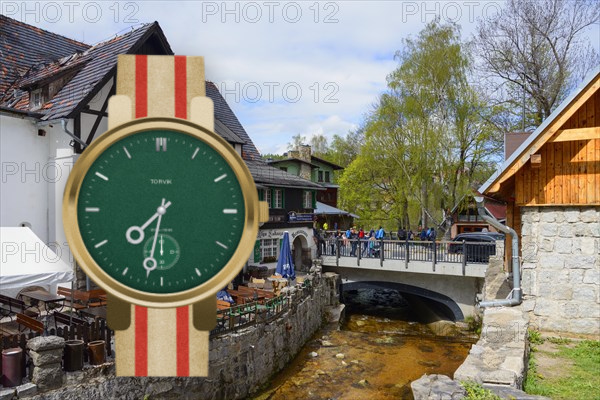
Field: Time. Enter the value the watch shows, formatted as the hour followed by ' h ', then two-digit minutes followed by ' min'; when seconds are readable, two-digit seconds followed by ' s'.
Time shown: 7 h 32 min
